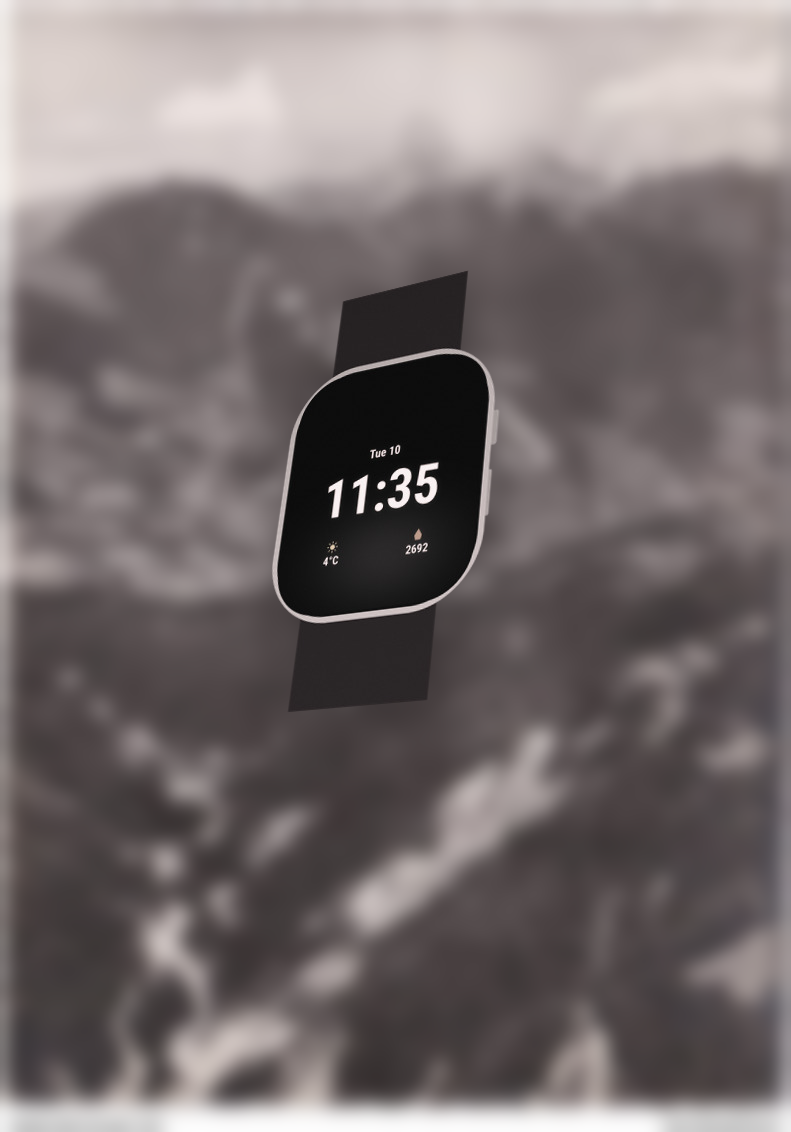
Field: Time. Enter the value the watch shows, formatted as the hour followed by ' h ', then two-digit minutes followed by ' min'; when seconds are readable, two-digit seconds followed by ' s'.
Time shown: 11 h 35 min
